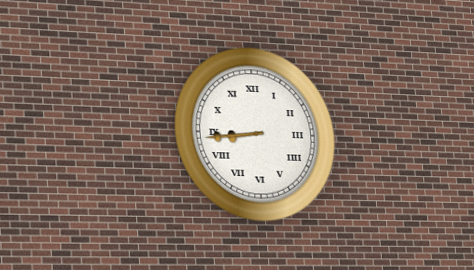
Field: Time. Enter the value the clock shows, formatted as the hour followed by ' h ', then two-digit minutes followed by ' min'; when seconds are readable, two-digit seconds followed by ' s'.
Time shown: 8 h 44 min
